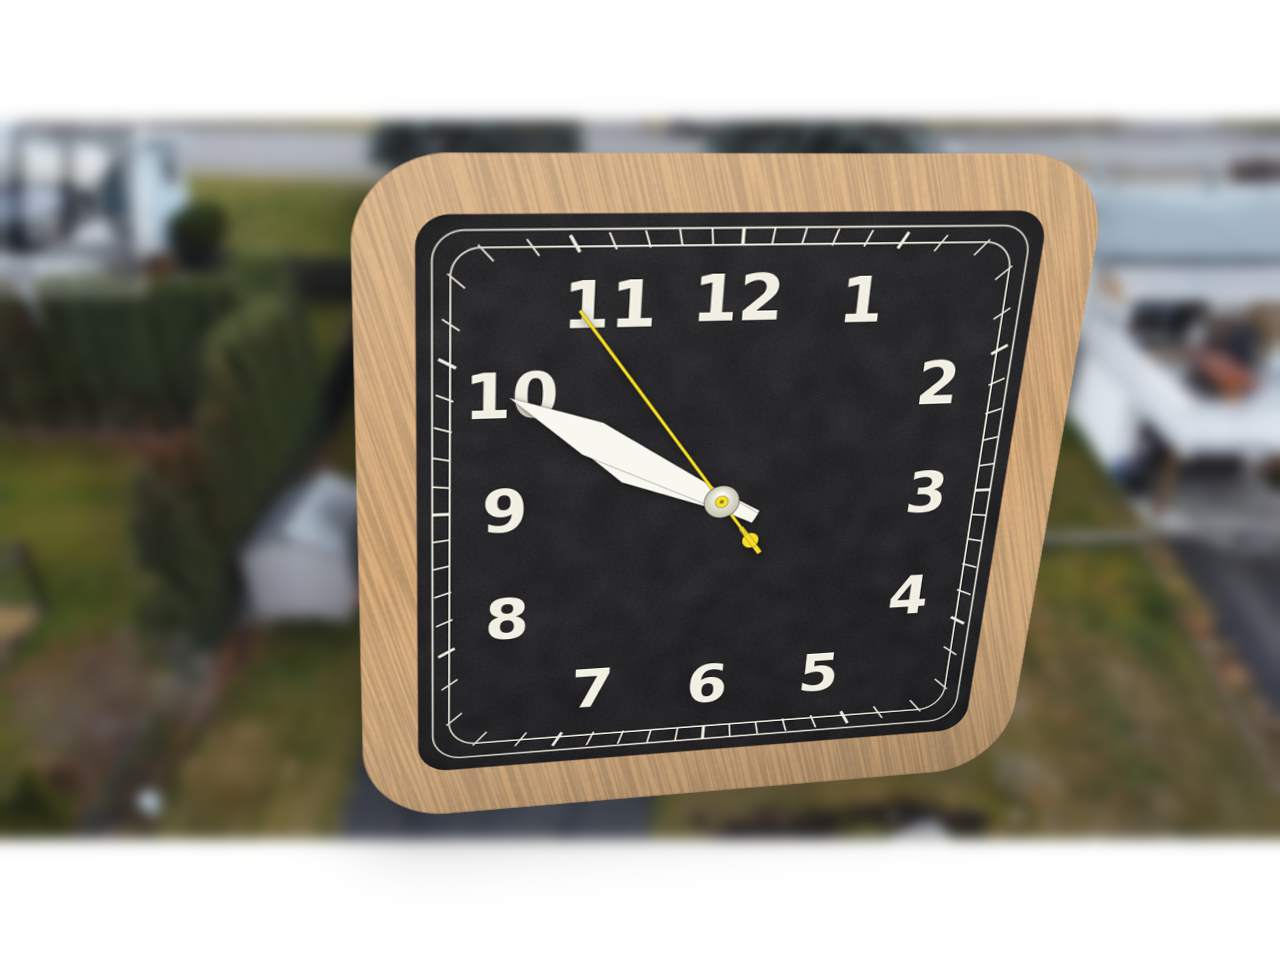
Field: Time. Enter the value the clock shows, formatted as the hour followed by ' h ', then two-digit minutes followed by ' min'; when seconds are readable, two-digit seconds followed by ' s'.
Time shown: 9 h 49 min 54 s
